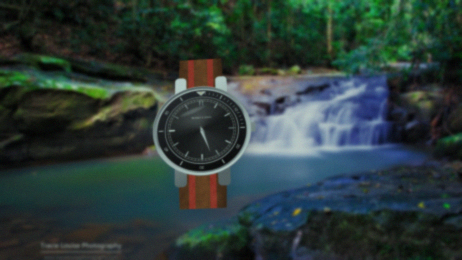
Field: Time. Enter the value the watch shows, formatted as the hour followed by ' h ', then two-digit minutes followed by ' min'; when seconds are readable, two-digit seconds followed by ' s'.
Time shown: 5 h 27 min
